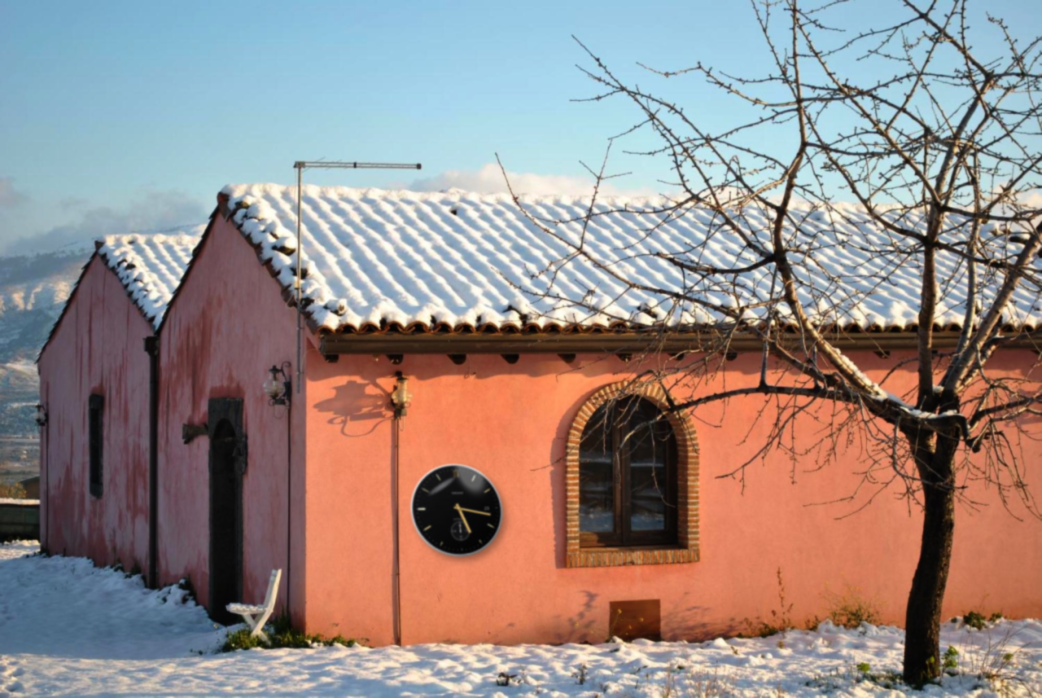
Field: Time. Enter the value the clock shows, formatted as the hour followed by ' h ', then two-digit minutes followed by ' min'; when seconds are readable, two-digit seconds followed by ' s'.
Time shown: 5 h 17 min
